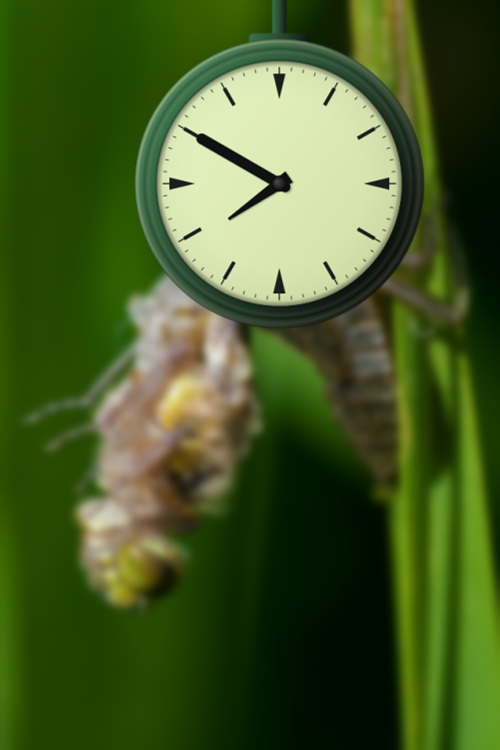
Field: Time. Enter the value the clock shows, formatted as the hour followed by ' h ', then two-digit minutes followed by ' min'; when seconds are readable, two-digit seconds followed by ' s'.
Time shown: 7 h 50 min
